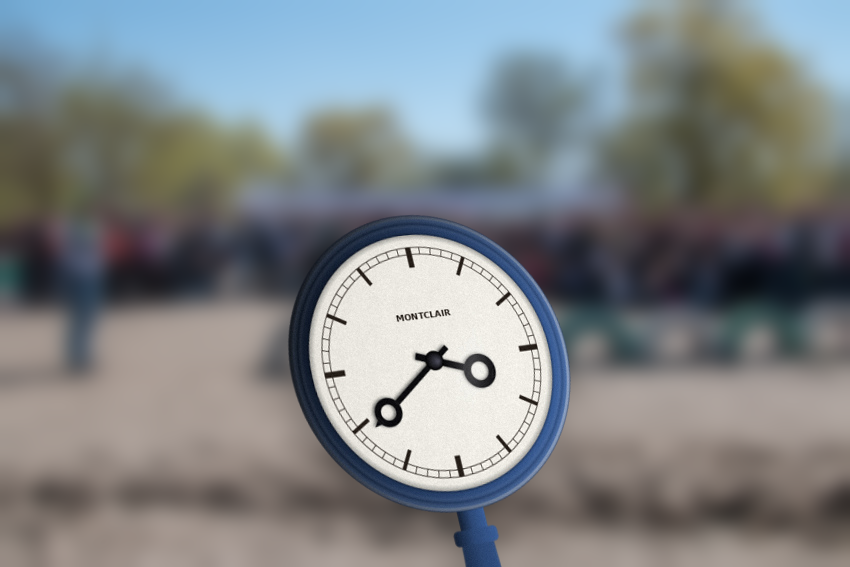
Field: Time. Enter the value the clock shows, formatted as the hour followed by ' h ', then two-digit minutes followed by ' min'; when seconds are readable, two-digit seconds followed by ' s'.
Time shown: 3 h 39 min
